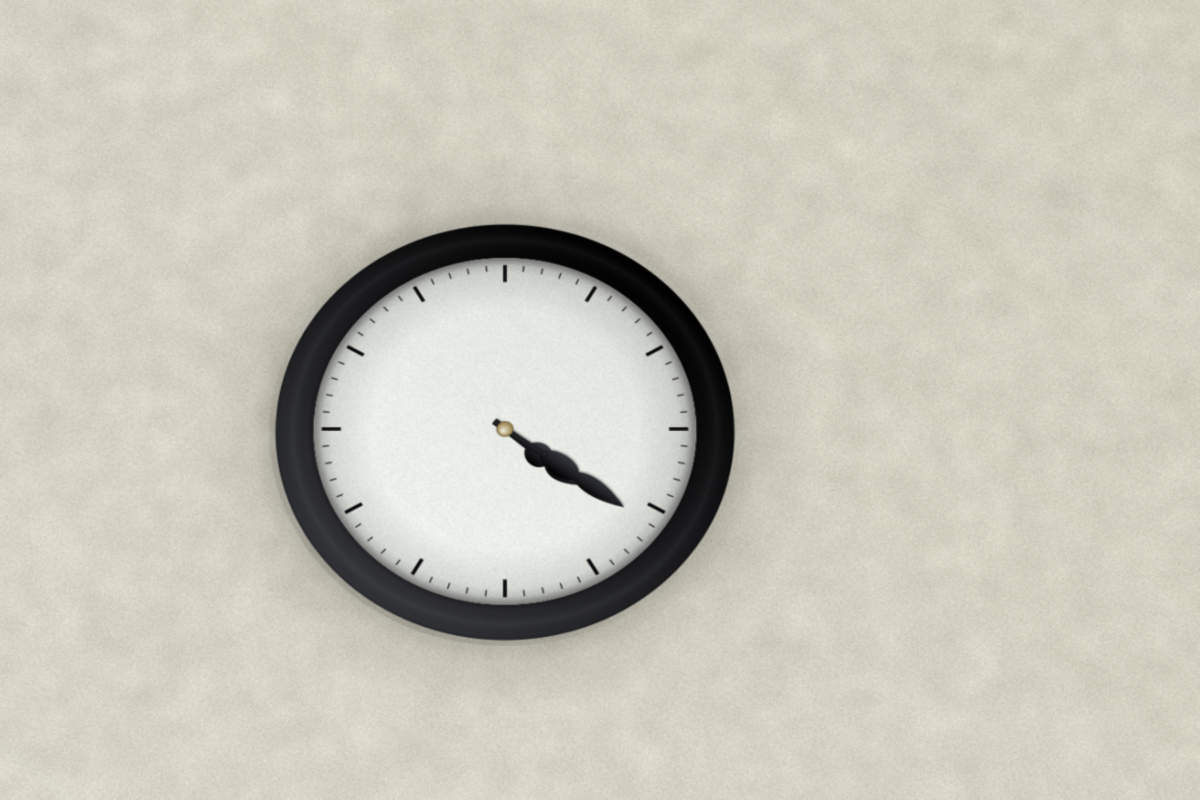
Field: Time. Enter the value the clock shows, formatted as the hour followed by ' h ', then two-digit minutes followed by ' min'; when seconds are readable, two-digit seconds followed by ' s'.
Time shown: 4 h 21 min
